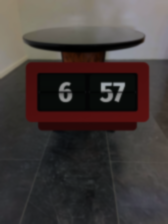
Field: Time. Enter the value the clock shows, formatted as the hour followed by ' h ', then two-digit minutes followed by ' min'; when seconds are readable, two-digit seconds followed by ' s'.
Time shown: 6 h 57 min
